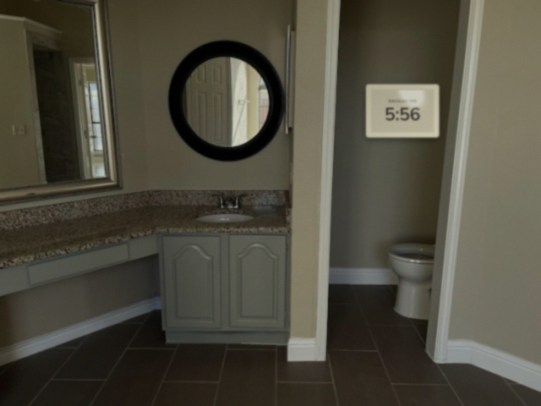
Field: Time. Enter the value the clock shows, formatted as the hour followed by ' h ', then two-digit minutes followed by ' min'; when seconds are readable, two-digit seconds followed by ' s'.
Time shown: 5 h 56 min
